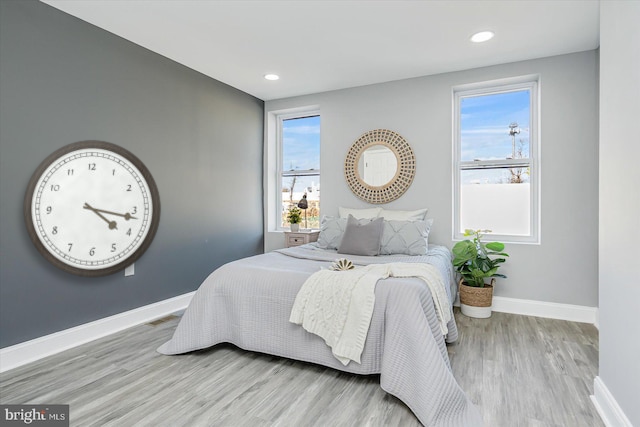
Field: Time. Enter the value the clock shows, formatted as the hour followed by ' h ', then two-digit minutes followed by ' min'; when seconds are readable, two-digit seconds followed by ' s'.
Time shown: 4 h 17 min
